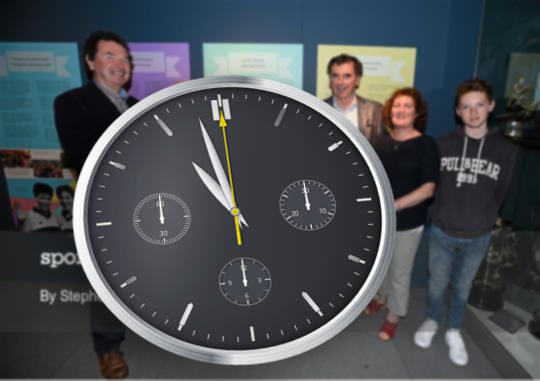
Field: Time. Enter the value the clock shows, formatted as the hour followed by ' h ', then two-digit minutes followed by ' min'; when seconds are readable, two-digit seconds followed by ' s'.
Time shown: 10 h 58 min
